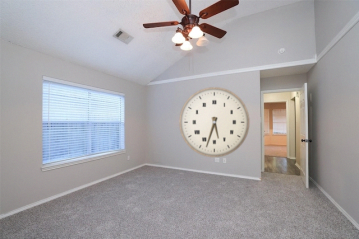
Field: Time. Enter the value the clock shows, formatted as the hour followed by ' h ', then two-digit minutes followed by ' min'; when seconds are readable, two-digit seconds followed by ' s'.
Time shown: 5 h 33 min
